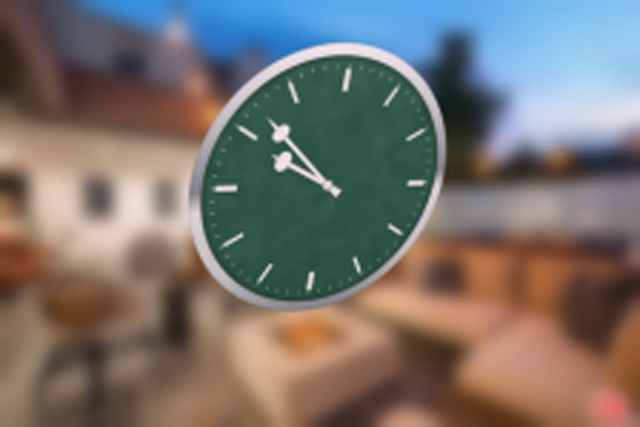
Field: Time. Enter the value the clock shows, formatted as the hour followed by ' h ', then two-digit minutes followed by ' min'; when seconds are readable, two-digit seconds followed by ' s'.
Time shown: 9 h 52 min
